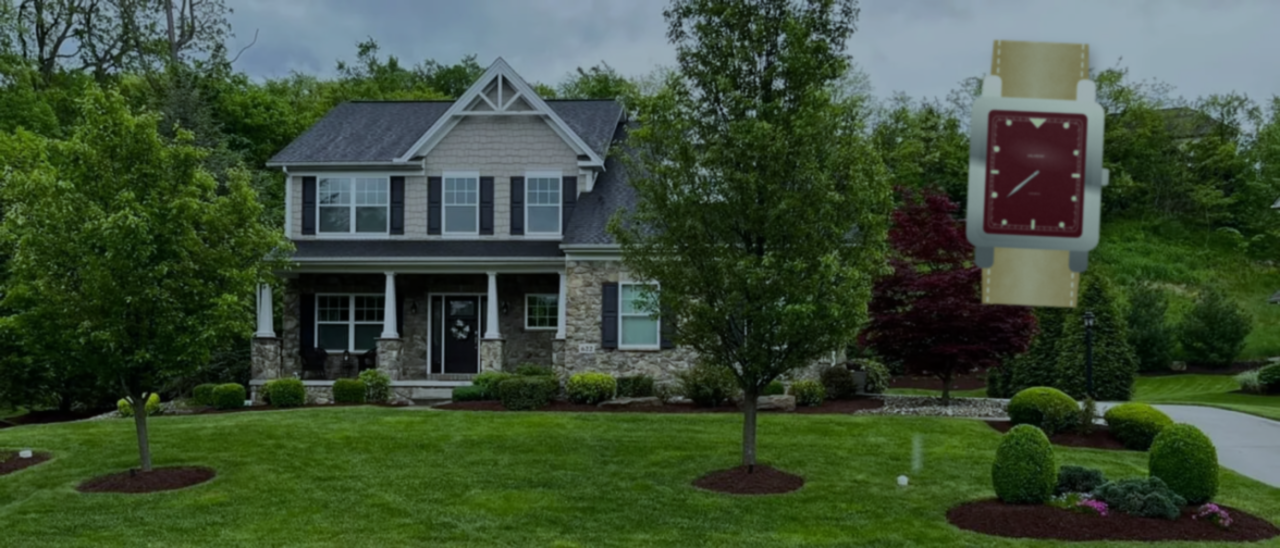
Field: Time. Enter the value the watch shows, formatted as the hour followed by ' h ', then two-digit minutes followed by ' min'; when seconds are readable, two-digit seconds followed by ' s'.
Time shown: 7 h 38 min
